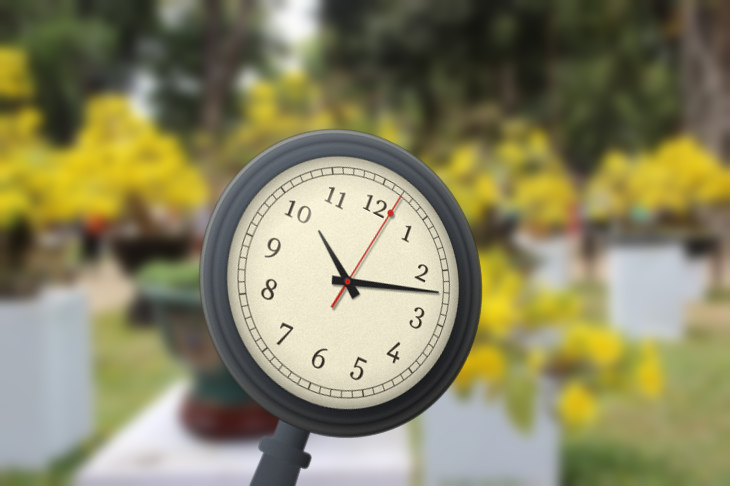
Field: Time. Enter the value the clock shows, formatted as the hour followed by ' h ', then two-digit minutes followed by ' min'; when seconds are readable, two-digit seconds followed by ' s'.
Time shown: 10 h 12 min 02 s
